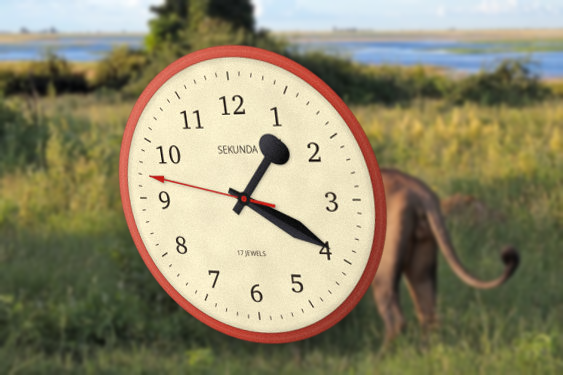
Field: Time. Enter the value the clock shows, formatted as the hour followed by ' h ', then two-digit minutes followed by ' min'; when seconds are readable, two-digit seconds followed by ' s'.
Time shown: 1 h 19 min 47 s
